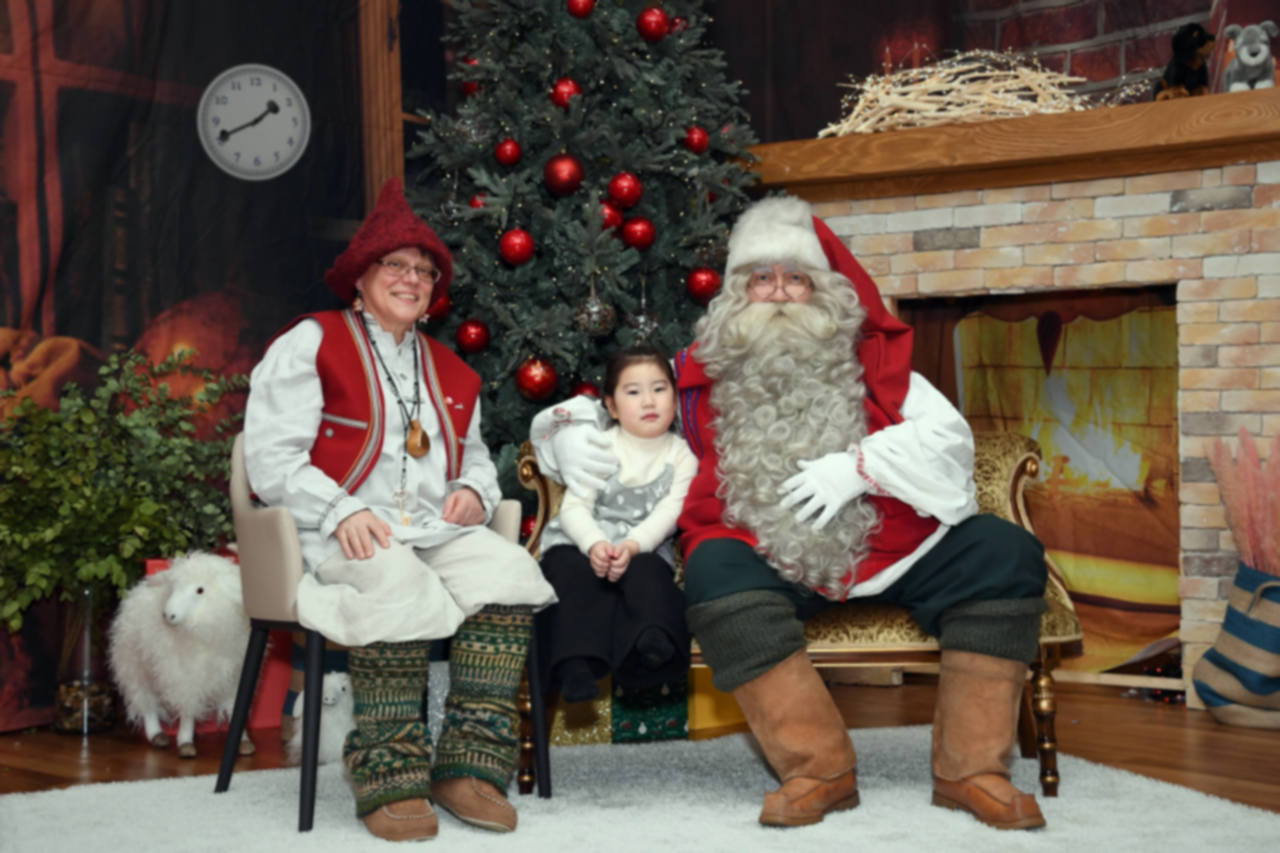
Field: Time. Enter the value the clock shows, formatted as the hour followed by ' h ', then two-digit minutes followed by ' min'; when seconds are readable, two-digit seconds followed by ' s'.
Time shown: 1 h 41 min
